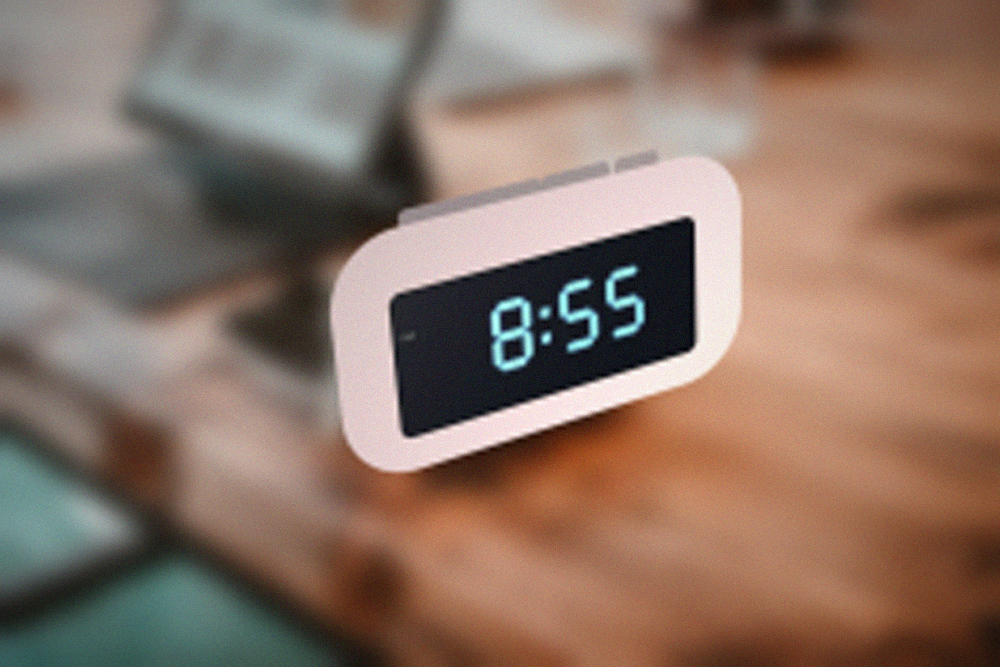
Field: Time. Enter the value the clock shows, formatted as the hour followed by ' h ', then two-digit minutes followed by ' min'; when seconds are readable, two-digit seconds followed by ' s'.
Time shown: 8 h 55 min
